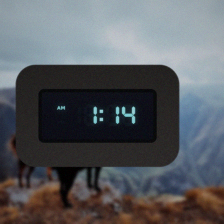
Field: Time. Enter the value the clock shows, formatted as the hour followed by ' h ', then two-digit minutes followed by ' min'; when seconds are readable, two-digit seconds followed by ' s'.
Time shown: 1 h 14 min
